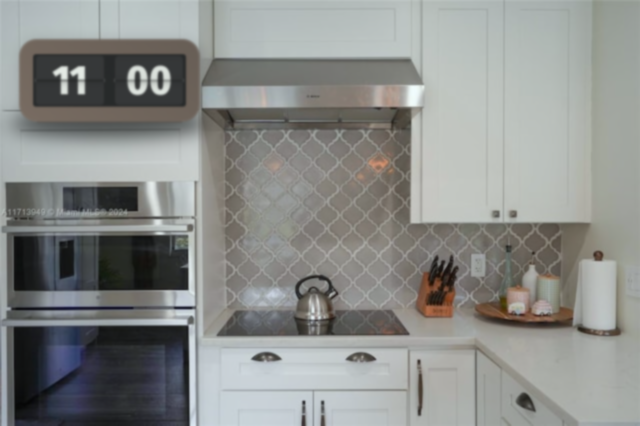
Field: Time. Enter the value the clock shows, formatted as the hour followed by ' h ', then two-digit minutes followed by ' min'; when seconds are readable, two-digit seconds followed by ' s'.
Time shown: 11 h 00 min
